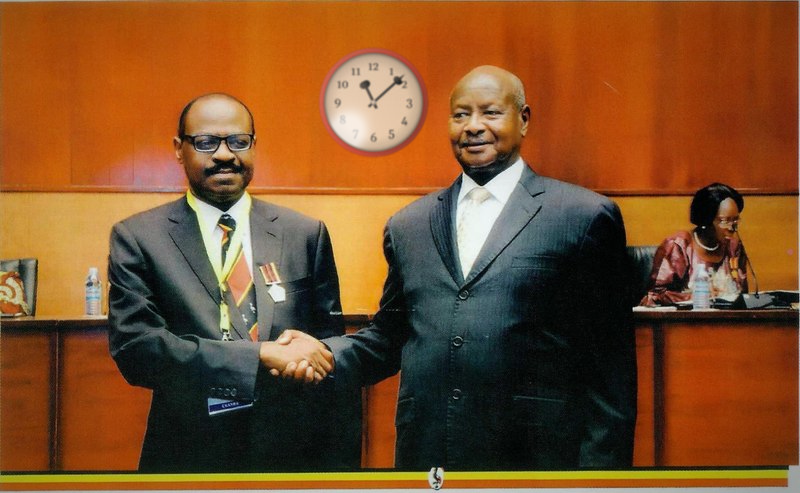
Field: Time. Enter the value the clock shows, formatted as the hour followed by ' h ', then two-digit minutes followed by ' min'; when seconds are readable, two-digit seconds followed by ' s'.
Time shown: 11 h 08 min
